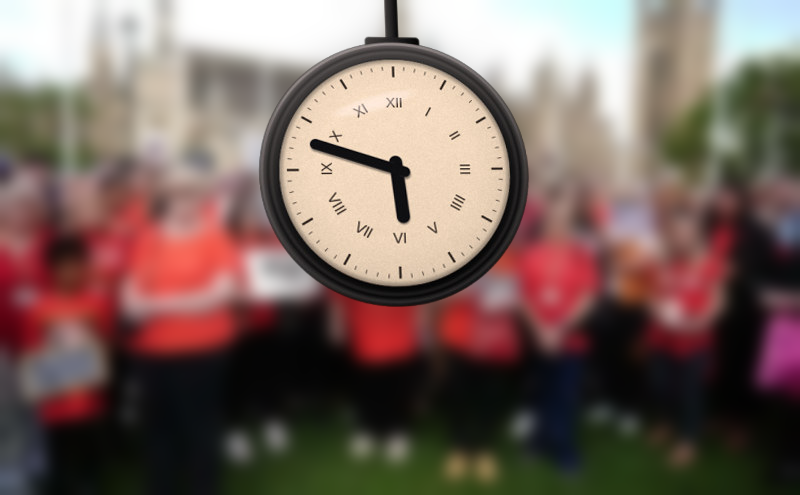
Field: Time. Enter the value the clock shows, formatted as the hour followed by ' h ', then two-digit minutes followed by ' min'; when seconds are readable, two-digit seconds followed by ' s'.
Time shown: 5 h 48 min
